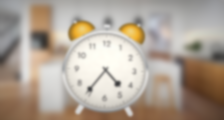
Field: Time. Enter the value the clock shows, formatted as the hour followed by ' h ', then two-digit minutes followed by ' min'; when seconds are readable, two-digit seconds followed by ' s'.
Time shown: 4 h 36 min
